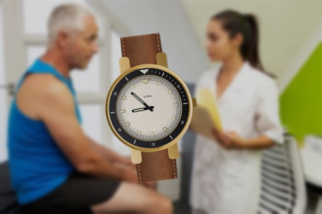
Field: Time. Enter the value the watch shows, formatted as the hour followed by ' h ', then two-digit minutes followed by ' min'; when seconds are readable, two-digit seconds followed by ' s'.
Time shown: 8 h 53 min
